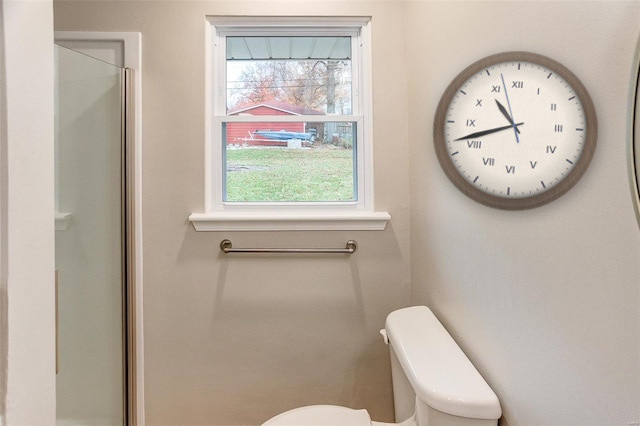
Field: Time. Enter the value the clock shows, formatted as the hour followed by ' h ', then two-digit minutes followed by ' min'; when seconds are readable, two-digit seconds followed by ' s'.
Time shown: 10 h 41 min 57 s
